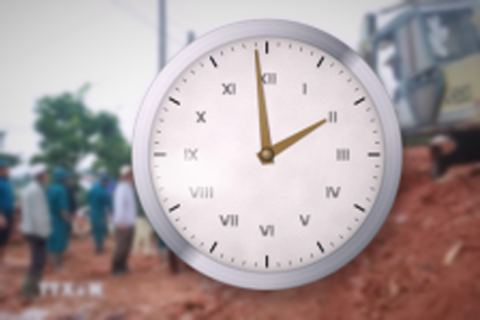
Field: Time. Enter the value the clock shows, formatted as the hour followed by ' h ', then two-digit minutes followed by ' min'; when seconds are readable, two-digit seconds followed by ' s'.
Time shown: 1 h 59 min
